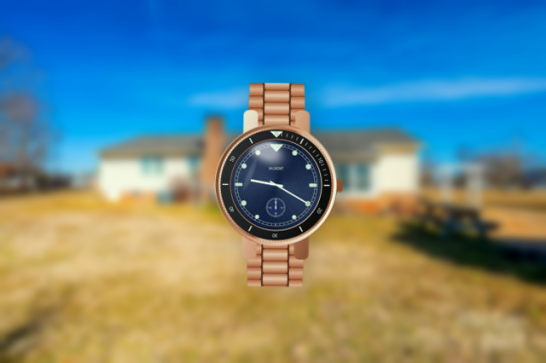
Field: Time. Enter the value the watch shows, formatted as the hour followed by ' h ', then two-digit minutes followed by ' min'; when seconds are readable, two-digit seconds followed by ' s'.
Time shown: 9 h 20 min
